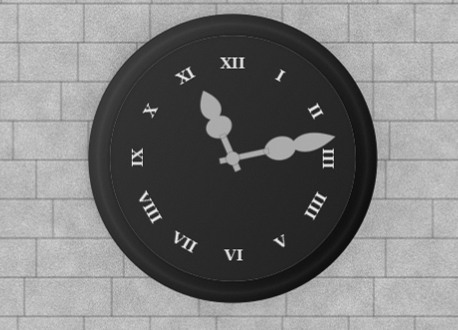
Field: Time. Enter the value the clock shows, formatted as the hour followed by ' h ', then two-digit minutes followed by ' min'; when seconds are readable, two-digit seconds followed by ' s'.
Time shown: 11 h 13 min
